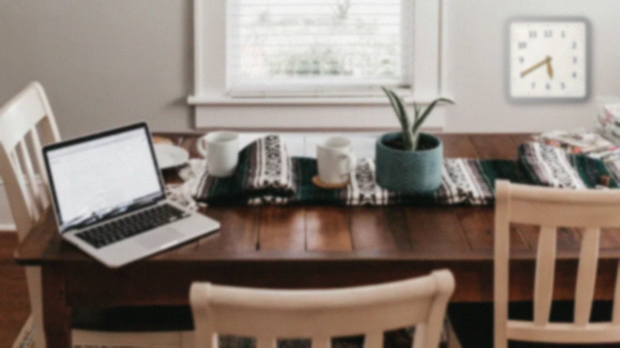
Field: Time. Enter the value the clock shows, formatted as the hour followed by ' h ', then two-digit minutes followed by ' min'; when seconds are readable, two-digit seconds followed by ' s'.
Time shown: 5 h 40 min
